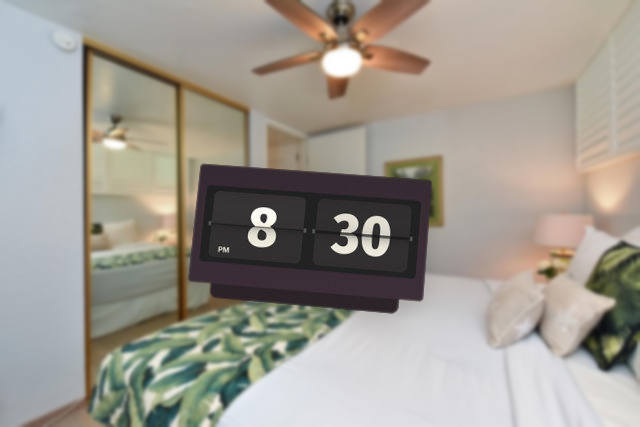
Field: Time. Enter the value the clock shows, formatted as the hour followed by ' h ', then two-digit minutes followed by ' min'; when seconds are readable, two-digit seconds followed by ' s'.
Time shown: 8 h 30 min
